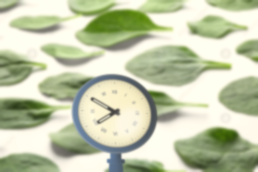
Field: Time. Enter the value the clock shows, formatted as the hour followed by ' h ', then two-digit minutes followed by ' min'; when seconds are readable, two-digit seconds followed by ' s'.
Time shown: 7 h 50 min
